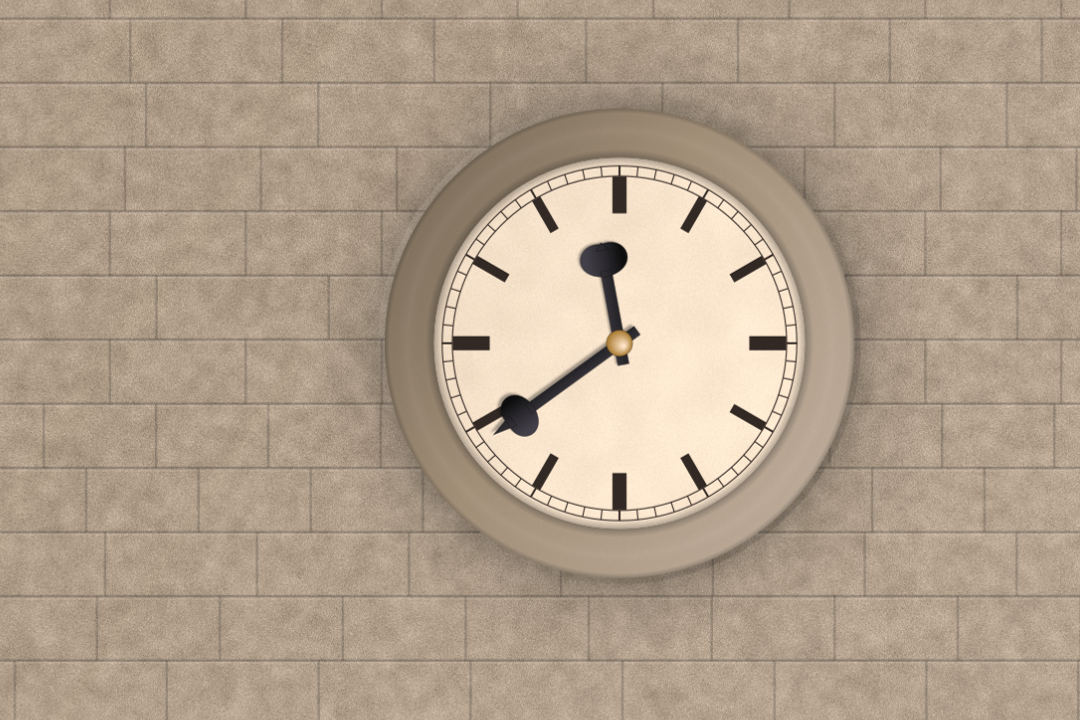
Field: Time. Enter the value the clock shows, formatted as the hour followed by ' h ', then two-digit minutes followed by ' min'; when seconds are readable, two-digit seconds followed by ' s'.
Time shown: 11 h 39 min
